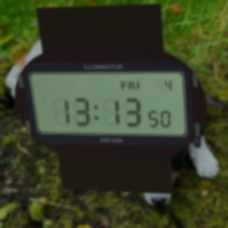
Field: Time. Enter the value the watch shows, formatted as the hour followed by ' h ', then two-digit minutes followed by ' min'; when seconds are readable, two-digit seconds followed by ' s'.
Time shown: 13 h 13 min 50 s
